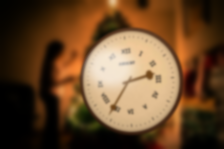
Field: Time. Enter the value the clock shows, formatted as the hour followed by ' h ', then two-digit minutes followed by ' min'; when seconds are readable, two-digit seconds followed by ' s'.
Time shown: 2 h 36 min
